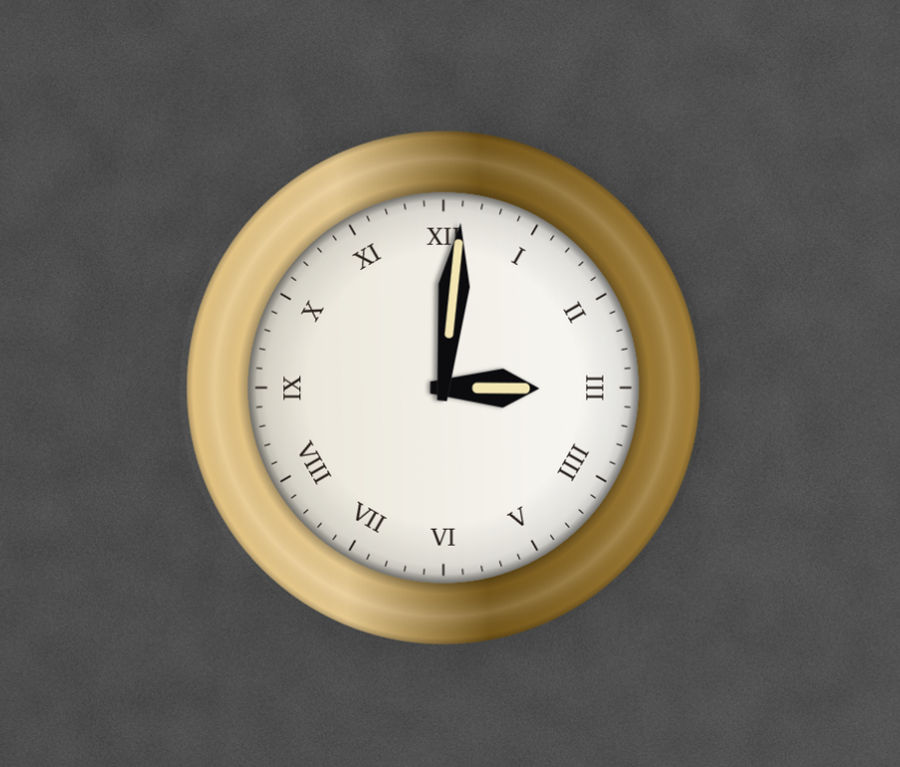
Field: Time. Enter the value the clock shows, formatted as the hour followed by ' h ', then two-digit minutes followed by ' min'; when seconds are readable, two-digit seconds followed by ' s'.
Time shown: 3 h 01 min
